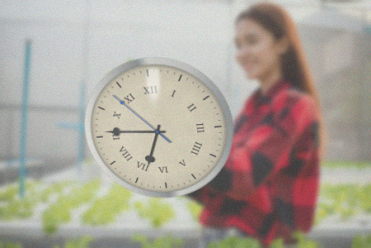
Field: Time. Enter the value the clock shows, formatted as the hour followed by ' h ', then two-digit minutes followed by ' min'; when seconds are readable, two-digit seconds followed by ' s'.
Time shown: 6 h 45 min 53 s
